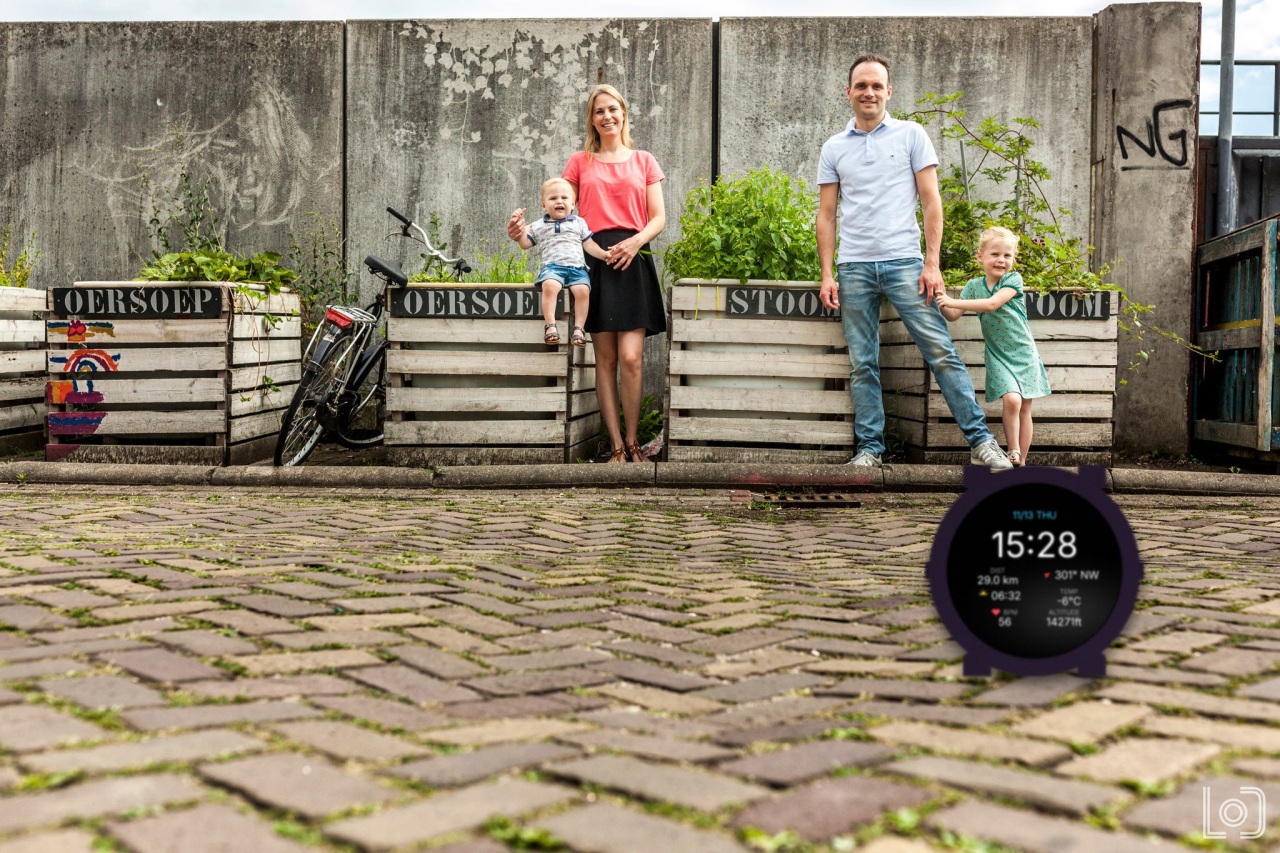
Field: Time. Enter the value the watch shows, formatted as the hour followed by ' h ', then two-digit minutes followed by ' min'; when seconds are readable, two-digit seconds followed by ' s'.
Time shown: 15 h 28 min
